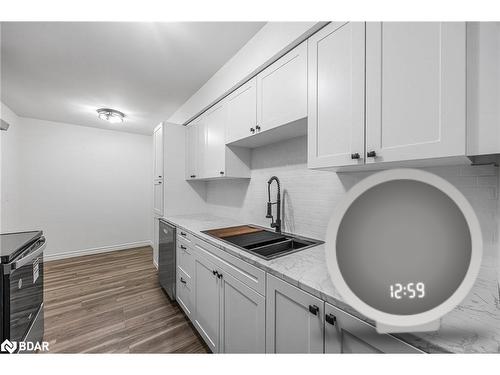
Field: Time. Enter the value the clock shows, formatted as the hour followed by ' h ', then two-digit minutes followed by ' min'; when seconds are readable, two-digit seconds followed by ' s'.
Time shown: 12 h 59 min
